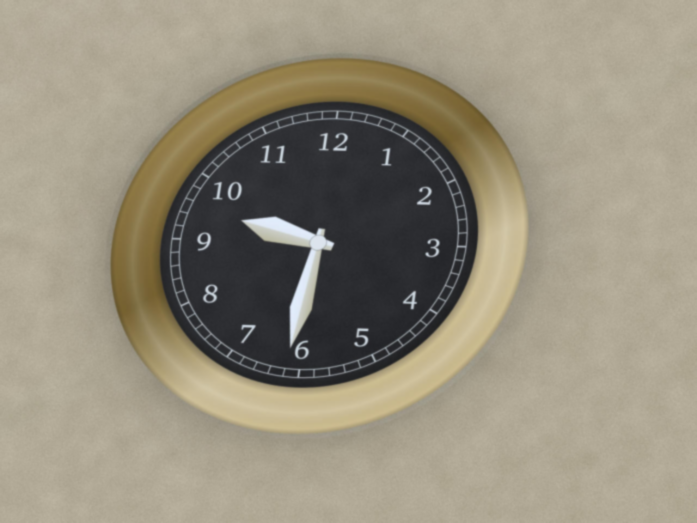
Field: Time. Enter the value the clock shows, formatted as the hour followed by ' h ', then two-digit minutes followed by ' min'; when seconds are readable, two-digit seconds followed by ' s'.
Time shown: 9 h 31 min
